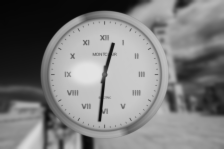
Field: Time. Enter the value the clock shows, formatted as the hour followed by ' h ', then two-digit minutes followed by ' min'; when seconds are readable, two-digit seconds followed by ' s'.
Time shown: 12 h 31 min
